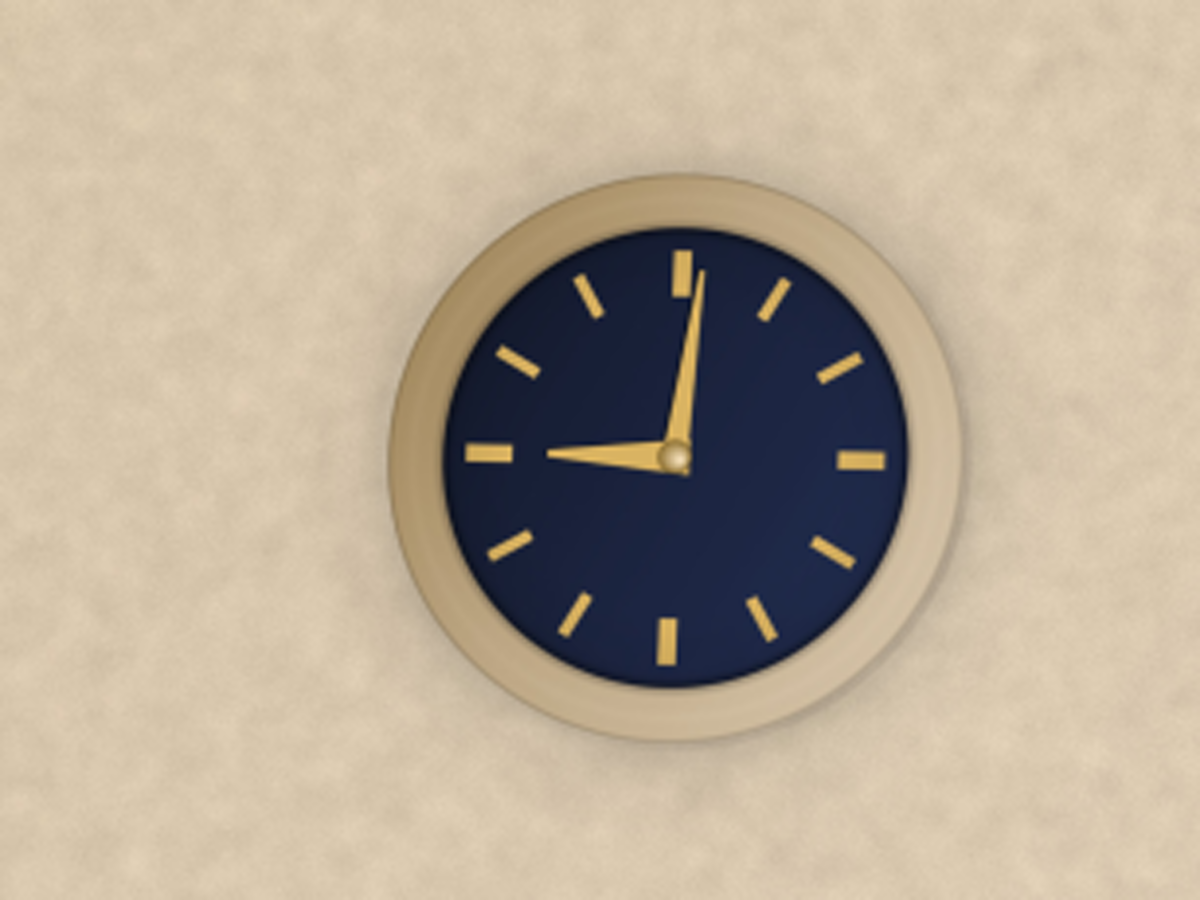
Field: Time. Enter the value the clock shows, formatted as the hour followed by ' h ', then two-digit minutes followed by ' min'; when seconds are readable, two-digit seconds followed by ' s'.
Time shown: 9 h 01 min
